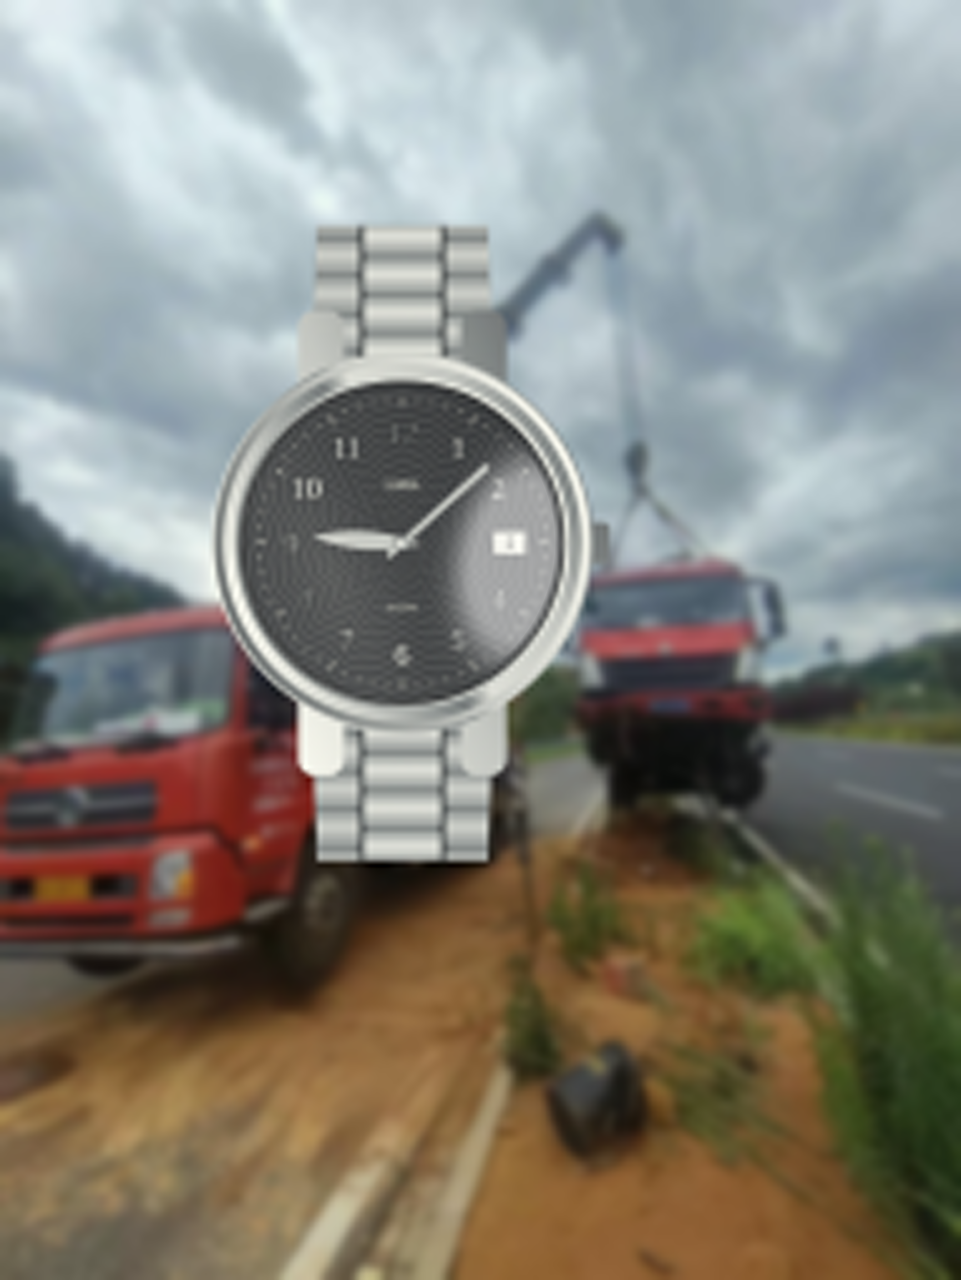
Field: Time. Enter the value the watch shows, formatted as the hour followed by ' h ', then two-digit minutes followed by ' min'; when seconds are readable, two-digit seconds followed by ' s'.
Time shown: 9 h 08 min
